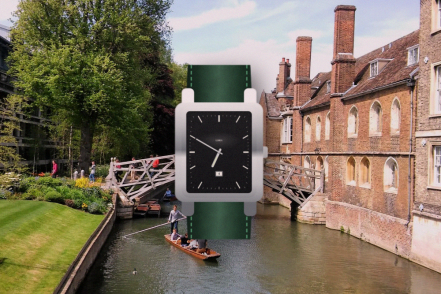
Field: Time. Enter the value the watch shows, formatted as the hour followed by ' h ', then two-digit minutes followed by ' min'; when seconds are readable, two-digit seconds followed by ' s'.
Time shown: 6 h 50 min
